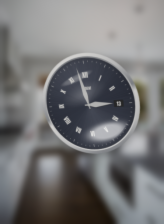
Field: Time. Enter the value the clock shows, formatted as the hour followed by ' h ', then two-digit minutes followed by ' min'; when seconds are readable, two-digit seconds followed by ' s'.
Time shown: 2 h 58 min
